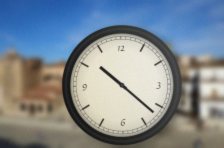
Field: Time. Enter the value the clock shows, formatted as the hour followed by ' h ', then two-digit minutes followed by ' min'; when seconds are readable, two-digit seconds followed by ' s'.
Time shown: 10 h 22 min
